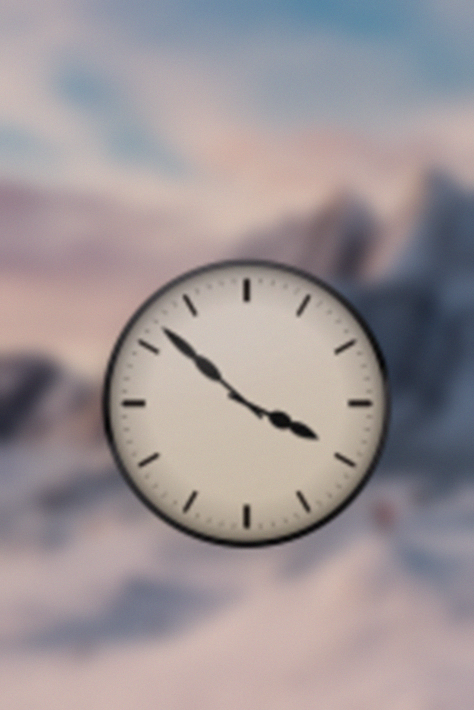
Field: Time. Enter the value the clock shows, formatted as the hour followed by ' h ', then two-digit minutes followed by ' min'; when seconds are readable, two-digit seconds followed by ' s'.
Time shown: 3 h 52 min
